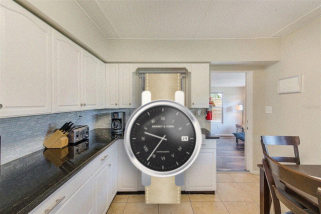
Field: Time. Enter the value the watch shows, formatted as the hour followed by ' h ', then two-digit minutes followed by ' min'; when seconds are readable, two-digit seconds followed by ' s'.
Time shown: 9 h 36 min
